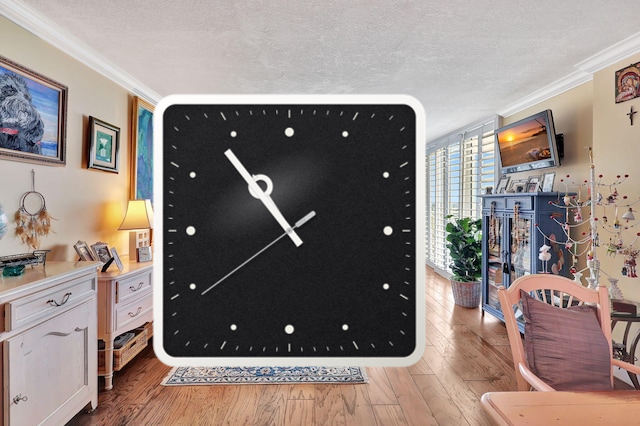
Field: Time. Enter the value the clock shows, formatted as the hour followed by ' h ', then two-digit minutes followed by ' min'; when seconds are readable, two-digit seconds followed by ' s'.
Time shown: 10 h 53 min 39 s
